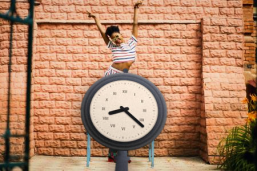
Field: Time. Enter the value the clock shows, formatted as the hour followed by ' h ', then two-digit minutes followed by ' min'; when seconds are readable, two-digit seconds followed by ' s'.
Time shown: 8 h 22 min
